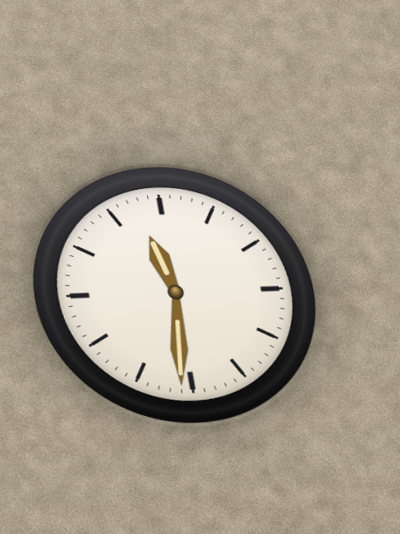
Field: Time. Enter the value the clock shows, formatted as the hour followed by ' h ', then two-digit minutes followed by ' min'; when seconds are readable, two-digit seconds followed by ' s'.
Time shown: 11 h 31 min
